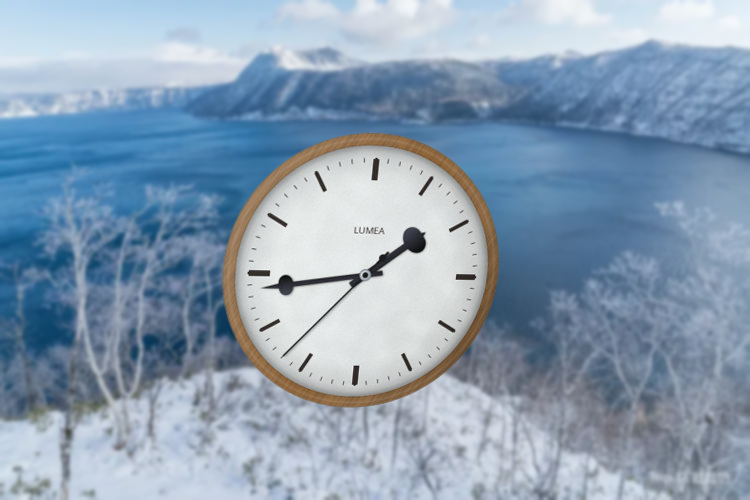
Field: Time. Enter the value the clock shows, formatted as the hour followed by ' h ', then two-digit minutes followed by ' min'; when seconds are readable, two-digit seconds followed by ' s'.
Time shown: 1 h 43 min 37 s
